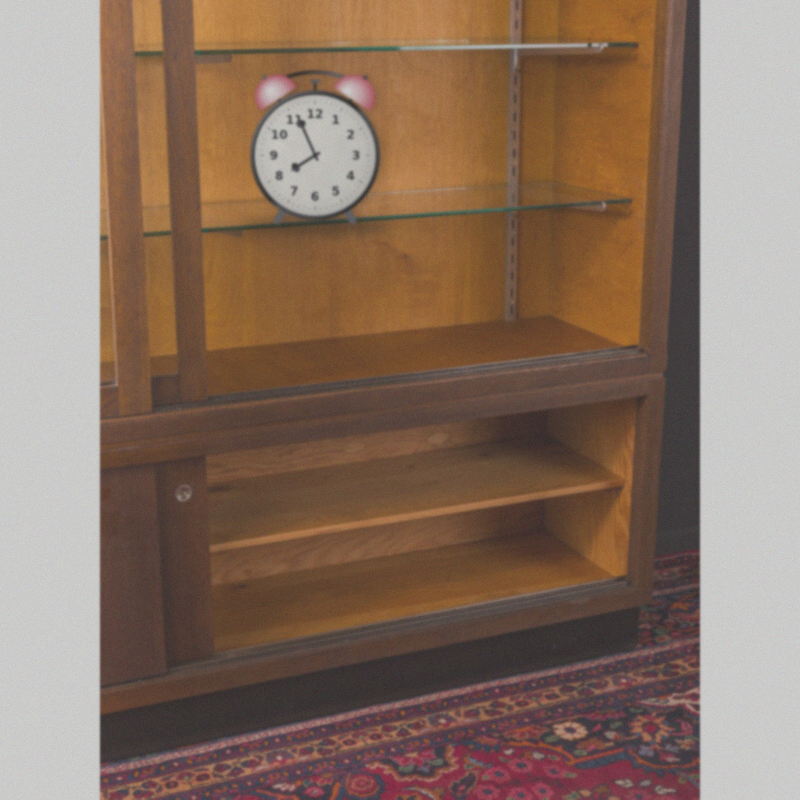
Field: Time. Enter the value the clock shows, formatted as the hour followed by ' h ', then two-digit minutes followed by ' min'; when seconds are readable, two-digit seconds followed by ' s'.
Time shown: 7 h 56 min
